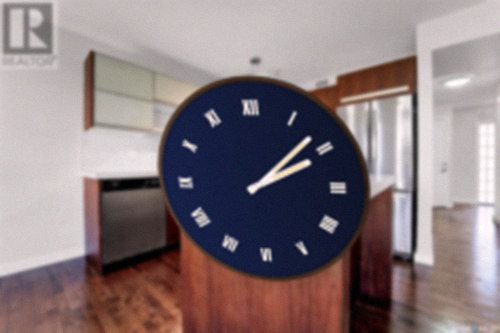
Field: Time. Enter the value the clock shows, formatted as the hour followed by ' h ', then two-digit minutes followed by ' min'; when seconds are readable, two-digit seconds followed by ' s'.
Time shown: 2 h 08 min
